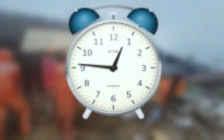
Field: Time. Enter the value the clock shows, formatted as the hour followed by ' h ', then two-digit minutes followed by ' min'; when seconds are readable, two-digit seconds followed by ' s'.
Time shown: 12 h 46 min
